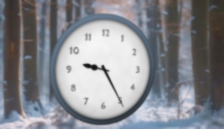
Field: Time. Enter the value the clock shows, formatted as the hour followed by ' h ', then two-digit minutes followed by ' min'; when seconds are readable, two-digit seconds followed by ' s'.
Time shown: 9 h 25 min
